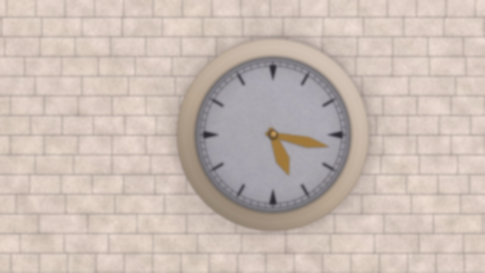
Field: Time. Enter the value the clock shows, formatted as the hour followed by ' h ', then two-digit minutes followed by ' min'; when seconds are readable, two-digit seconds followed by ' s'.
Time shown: 5 h 17 min
